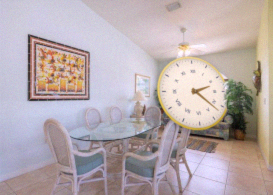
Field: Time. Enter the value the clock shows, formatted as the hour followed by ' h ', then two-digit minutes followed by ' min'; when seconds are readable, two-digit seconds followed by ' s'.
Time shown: 2 h 22 min
